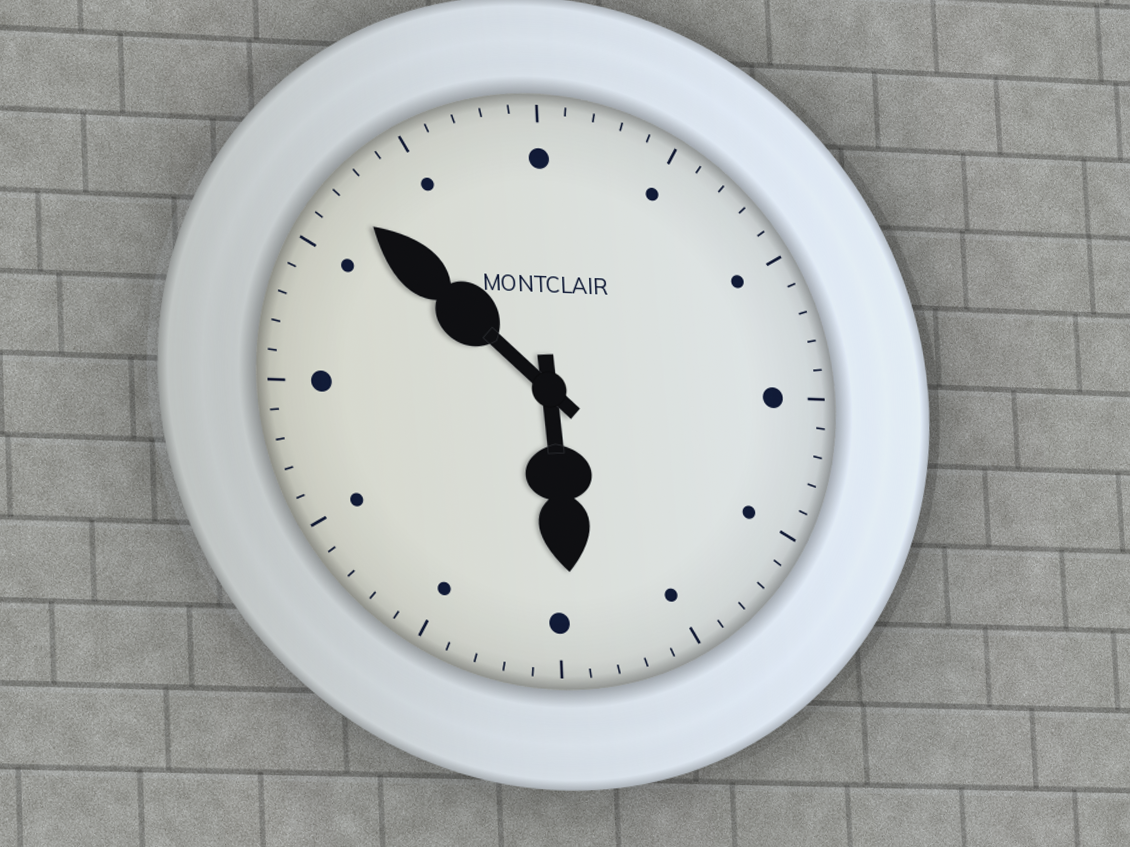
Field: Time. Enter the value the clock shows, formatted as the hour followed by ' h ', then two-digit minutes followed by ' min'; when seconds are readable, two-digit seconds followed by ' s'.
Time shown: 5 h 52 min
